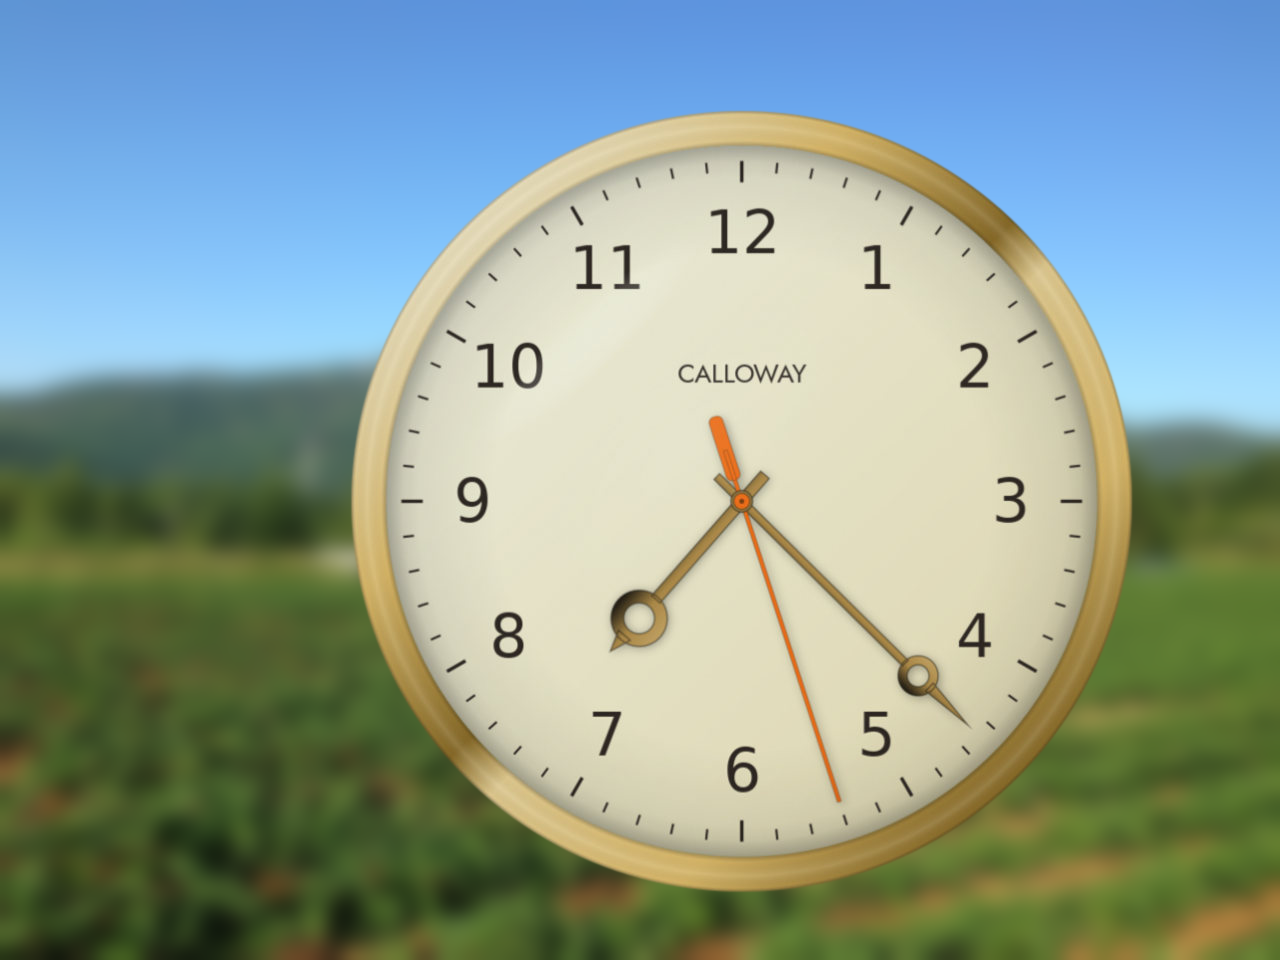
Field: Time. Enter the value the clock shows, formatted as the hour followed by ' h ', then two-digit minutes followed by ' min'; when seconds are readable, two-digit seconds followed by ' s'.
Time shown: 7 h 22 min 27 s
